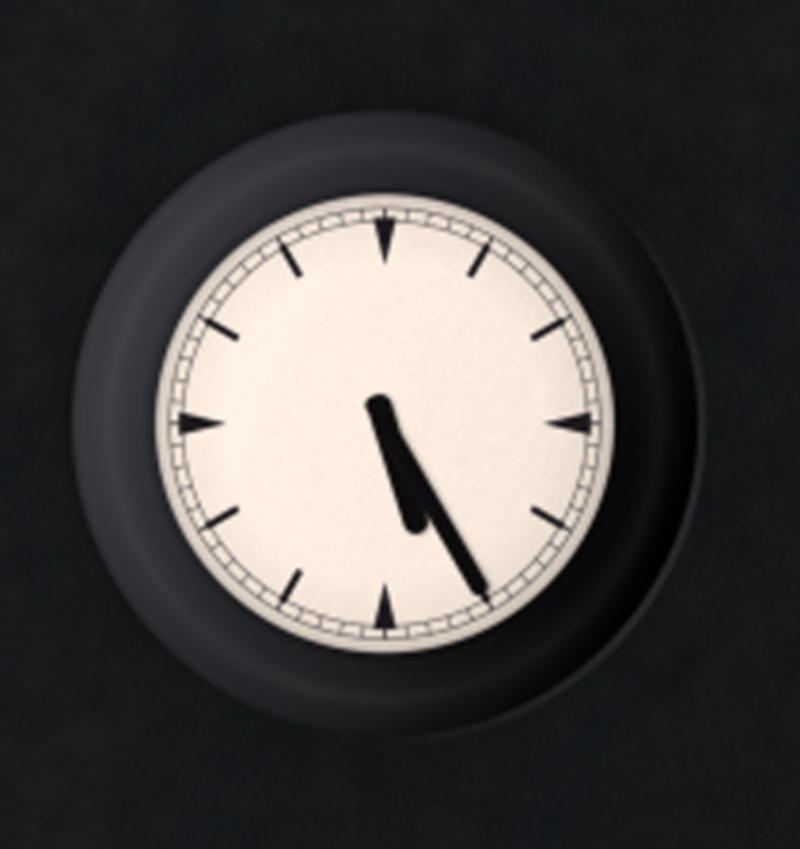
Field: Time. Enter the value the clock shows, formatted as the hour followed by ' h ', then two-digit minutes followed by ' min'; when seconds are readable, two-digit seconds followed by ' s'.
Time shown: 5 h 25 min
